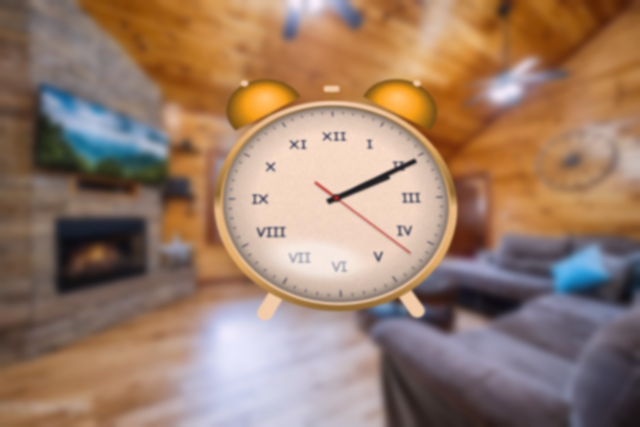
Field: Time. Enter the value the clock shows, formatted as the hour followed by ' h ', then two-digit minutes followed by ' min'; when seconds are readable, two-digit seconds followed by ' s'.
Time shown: 2 h 10 min 22 s
